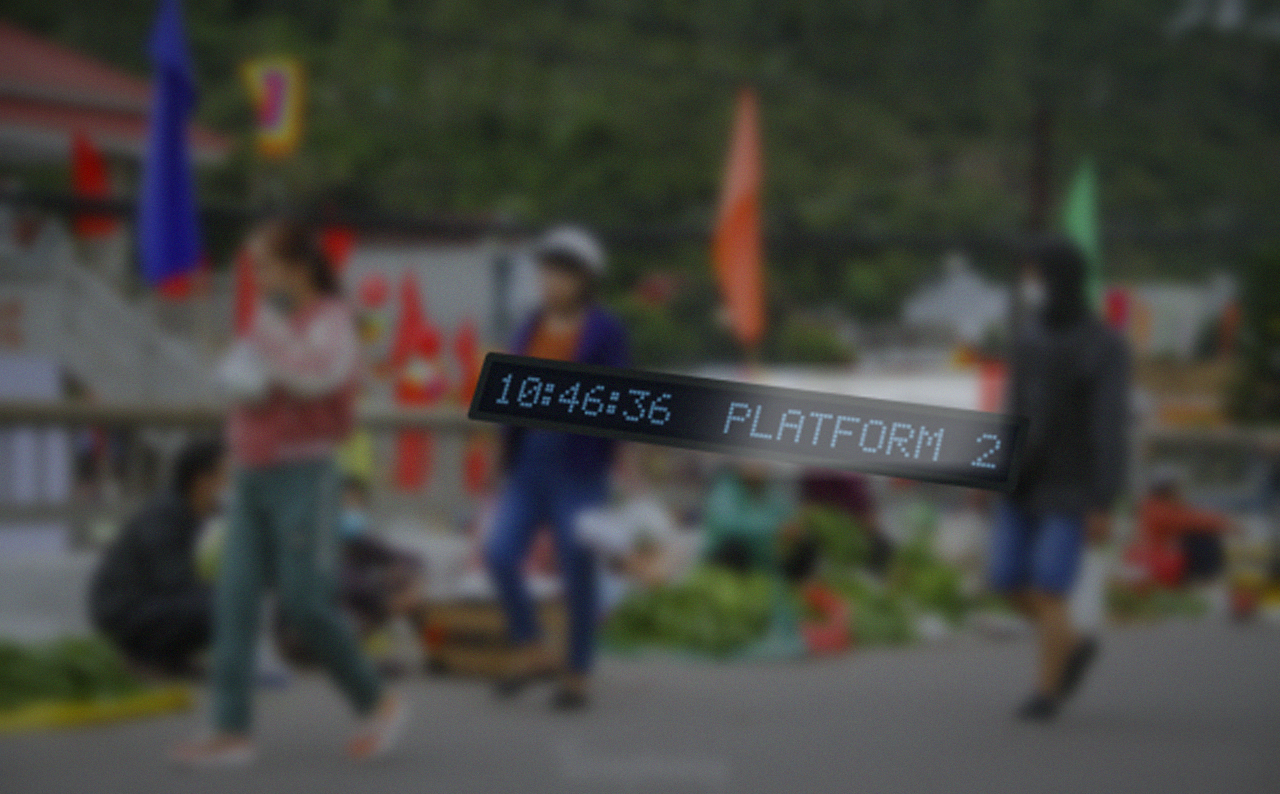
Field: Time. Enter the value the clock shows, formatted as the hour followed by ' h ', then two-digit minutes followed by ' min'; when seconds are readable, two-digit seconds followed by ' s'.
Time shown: 10 h 46 min 36 s
